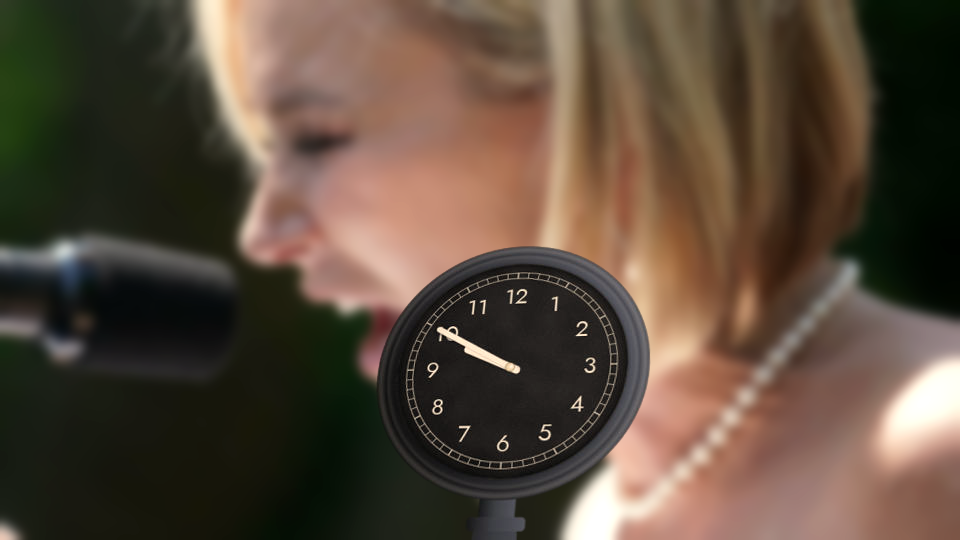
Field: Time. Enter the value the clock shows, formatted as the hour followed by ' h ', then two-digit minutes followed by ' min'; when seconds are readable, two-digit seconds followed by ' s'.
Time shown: 9 h 50 min
